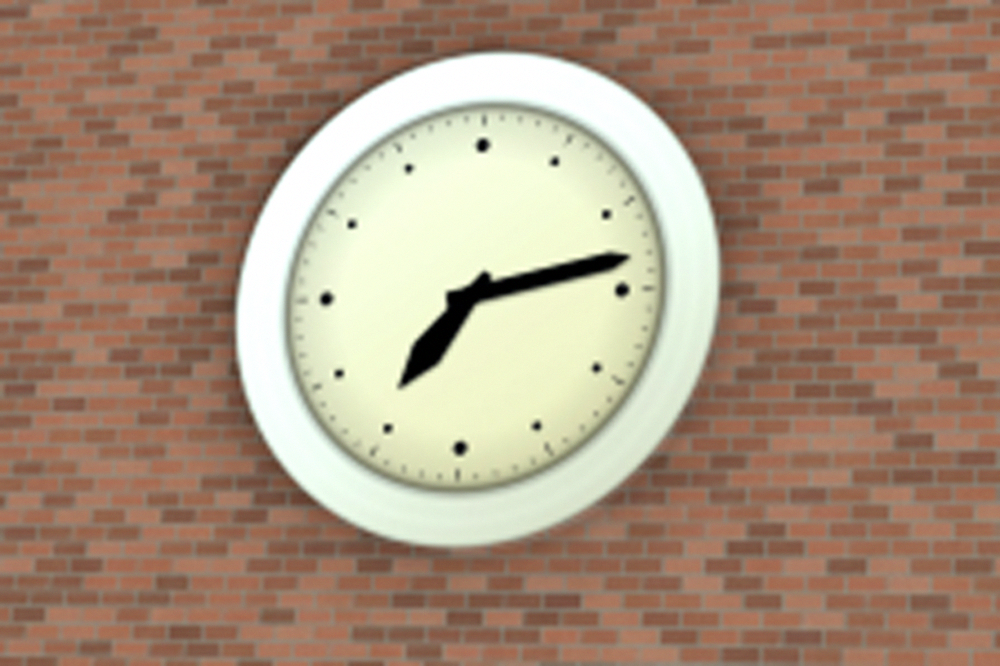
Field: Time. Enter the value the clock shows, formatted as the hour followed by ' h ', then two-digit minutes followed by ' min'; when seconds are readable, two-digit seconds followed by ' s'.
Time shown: 7 h 13 min
